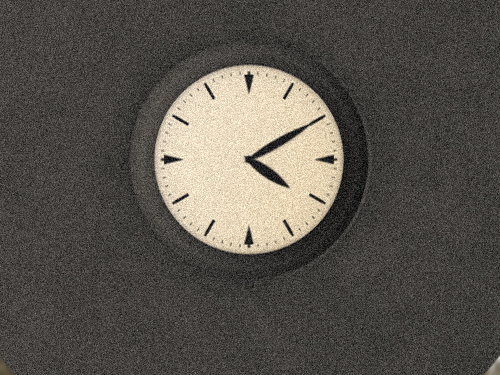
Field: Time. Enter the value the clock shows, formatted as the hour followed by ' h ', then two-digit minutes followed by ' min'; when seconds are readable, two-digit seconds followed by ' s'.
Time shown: 4 h 10 min
